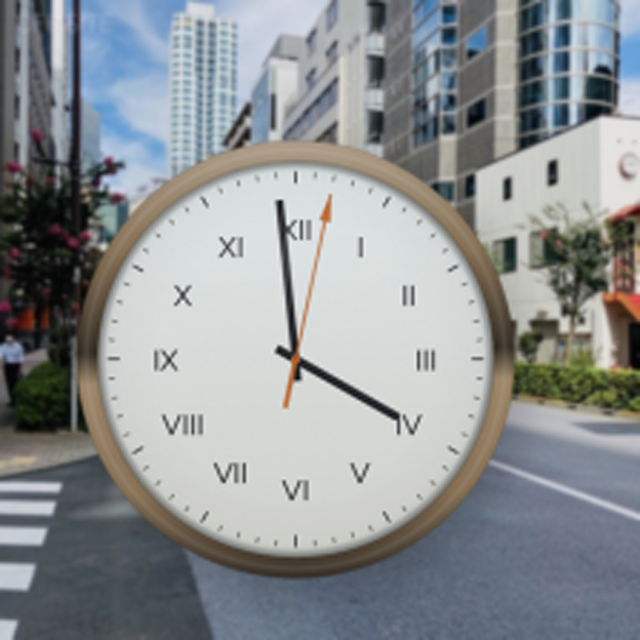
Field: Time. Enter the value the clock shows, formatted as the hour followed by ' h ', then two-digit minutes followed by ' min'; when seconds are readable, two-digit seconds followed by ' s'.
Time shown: 3 h 59 min 02 s
